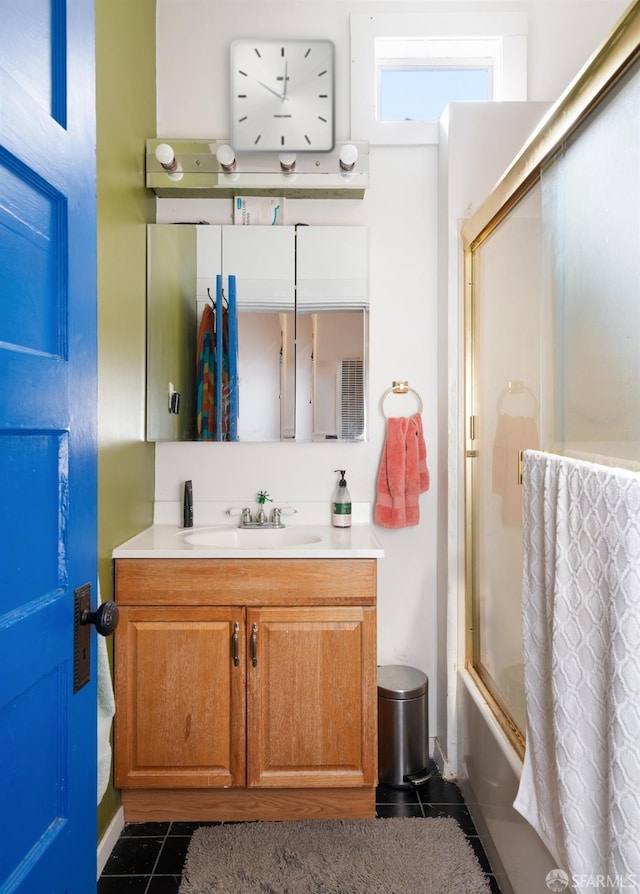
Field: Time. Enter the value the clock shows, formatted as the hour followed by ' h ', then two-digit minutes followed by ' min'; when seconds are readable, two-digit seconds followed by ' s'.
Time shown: 10 h 01 min
